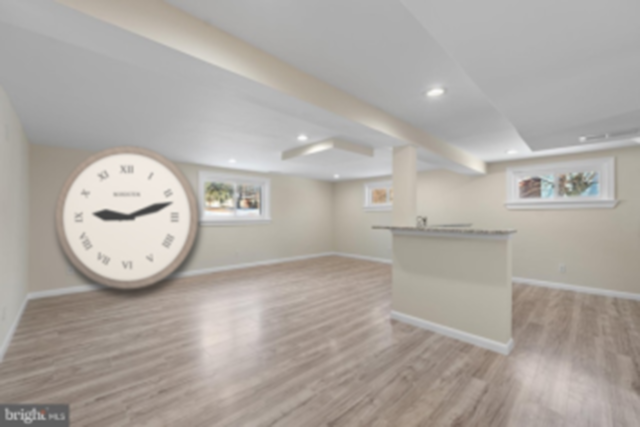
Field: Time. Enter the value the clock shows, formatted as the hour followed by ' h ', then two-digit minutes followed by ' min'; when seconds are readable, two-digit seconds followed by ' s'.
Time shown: 9 h 12 min
